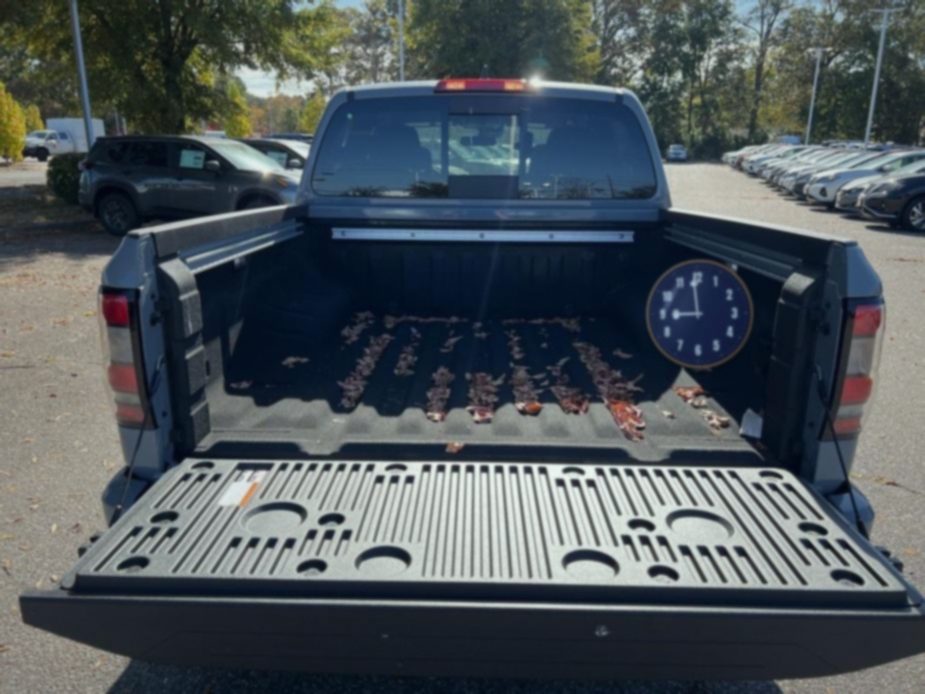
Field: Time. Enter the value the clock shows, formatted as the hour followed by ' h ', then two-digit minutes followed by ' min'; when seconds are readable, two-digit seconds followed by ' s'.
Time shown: 8 h 59 min
